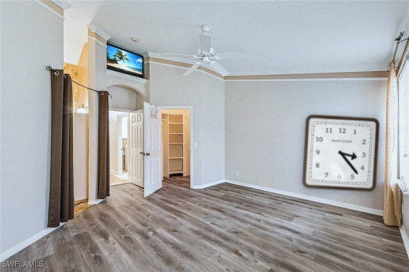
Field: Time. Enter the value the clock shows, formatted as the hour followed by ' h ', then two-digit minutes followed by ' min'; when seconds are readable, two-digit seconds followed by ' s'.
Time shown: 3 h 23 min
